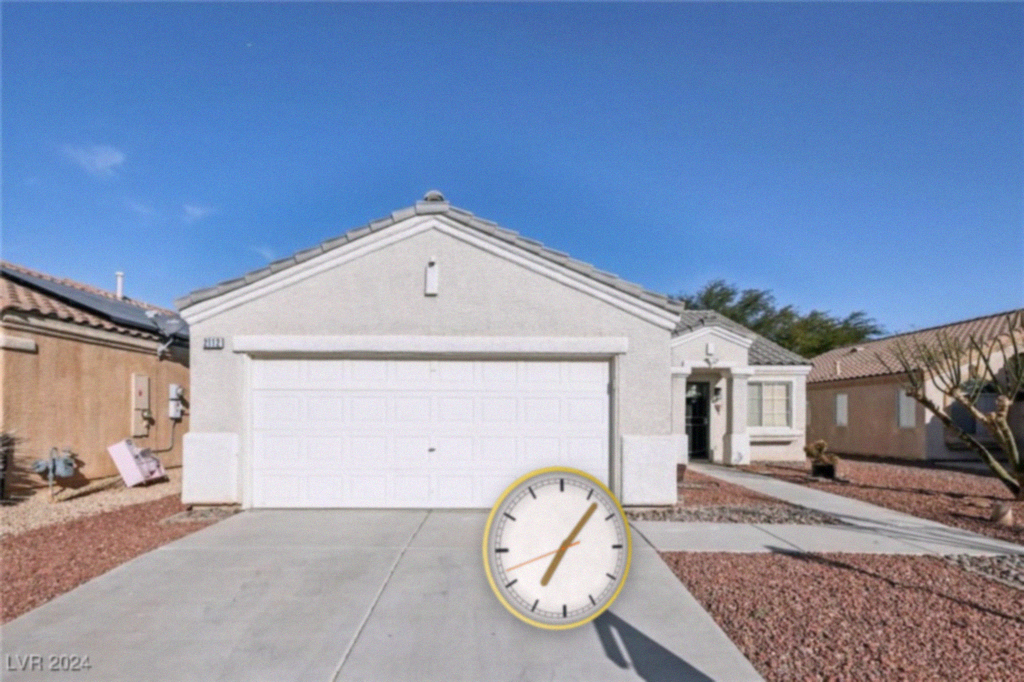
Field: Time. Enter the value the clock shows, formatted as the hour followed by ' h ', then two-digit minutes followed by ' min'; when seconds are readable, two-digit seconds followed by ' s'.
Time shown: 7 h 06 min 42 s
